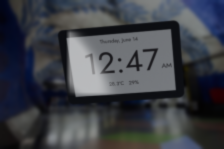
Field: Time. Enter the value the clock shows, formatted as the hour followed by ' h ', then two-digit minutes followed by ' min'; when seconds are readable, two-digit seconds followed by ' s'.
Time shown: 12 h 47 min
